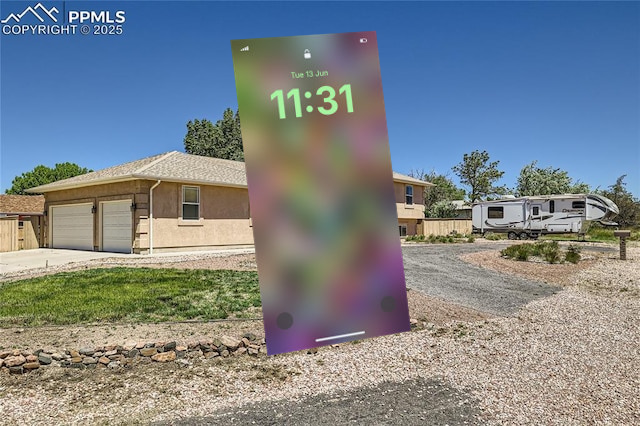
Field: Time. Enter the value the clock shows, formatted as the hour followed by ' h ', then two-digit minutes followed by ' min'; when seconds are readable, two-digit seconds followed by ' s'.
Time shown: 11 h 31 min
